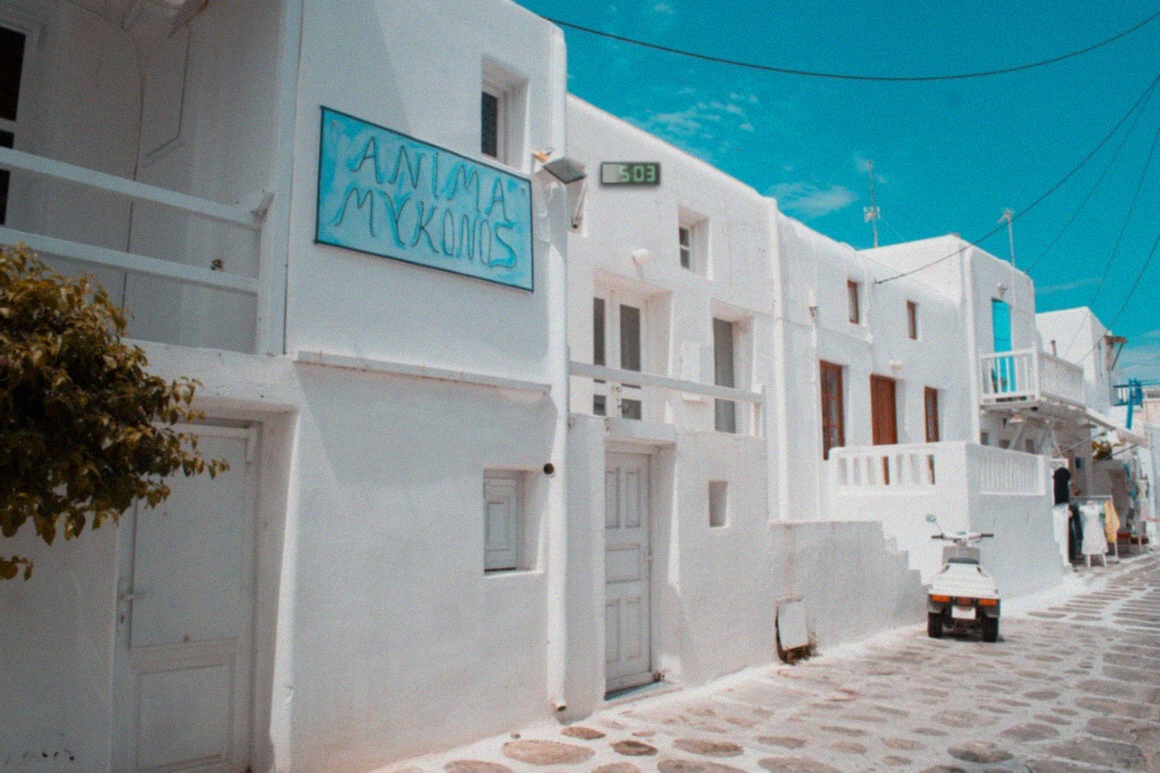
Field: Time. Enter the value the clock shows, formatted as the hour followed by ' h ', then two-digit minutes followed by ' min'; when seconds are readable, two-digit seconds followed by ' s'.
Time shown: 5 h 03 min
